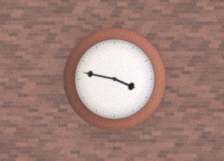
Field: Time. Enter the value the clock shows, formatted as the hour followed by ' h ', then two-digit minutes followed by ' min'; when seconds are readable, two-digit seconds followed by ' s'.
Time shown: 3 h 47 min
